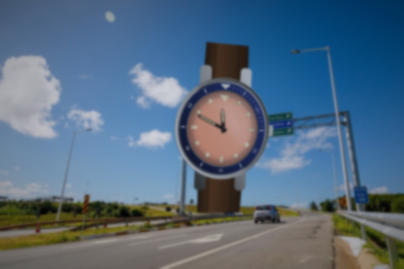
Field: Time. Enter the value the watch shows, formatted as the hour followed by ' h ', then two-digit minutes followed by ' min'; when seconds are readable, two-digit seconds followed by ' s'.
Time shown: 11 h 49 min
